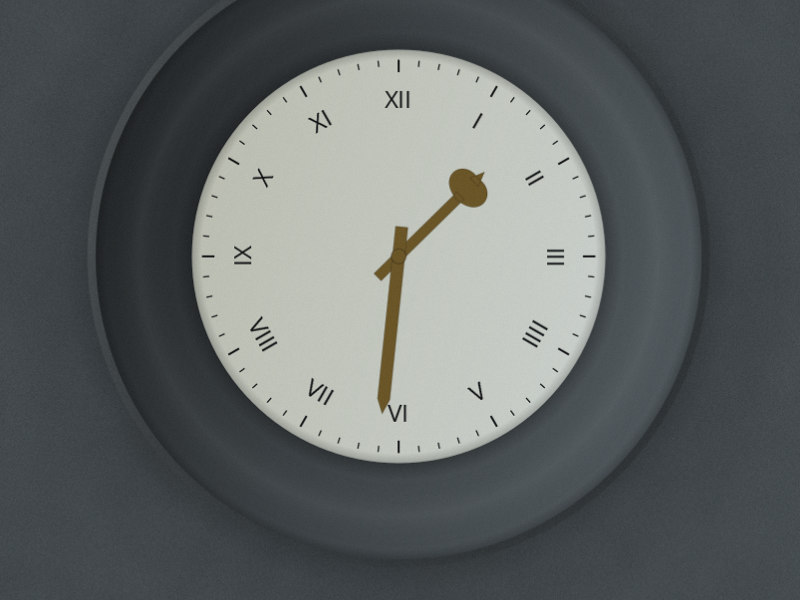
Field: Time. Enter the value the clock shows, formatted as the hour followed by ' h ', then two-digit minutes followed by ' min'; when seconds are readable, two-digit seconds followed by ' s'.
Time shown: 1 h 31 min
